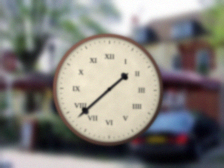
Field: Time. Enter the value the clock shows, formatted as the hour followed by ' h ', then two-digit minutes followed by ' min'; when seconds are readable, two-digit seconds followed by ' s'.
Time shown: 1 h 38 min
